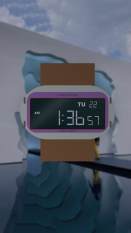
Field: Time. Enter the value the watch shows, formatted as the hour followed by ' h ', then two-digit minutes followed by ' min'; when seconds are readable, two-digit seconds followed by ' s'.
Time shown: 1 h 36 min 57 s
